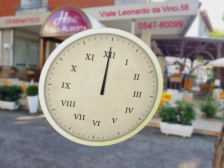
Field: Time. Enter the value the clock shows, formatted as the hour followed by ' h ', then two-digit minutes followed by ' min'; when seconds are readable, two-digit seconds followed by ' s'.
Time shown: 12 h 00 min
